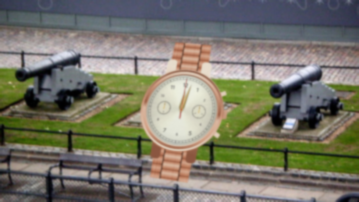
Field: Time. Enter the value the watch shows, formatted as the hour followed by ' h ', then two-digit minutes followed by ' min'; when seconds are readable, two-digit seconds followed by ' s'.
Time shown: 12 h 02 min
